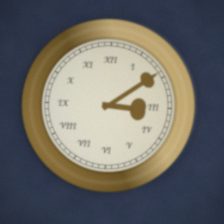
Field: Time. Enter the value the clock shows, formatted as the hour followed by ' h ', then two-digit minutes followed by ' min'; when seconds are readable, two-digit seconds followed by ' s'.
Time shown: 3 h 09 min
